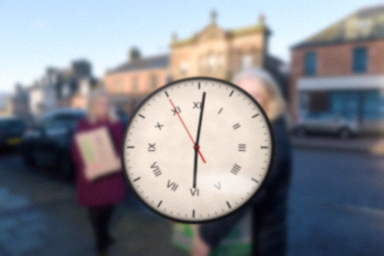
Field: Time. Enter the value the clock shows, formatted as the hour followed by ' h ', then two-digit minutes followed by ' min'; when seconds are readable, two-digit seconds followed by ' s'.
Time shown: 6 h 00 min 55 s
